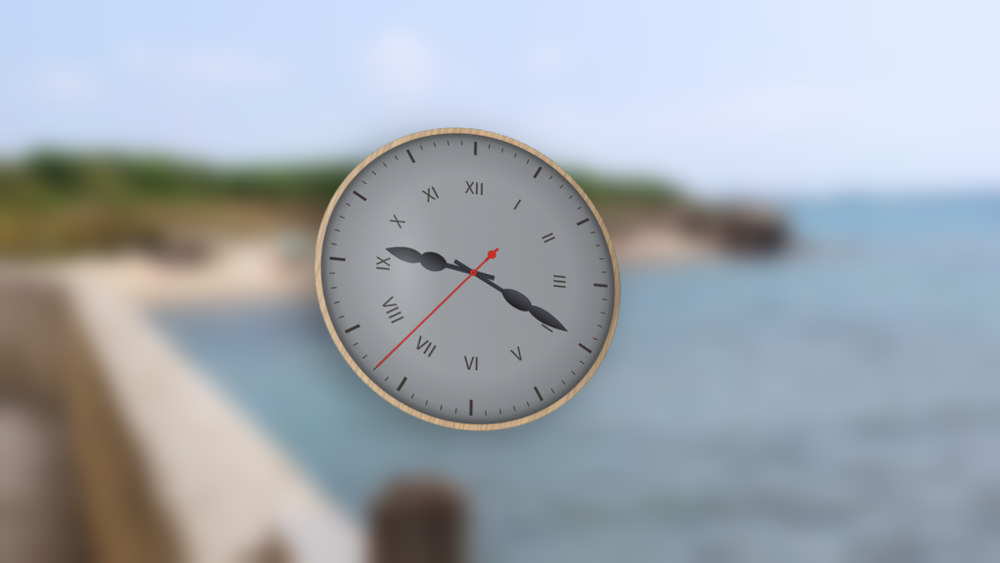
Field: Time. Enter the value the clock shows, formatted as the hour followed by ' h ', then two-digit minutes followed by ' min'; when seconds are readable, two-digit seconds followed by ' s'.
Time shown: 9 h 19 min 37 s
